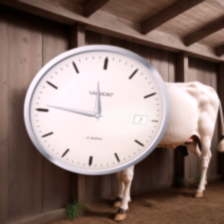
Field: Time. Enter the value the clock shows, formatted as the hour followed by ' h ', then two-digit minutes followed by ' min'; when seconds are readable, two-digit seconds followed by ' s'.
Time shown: 11 h 46 min
